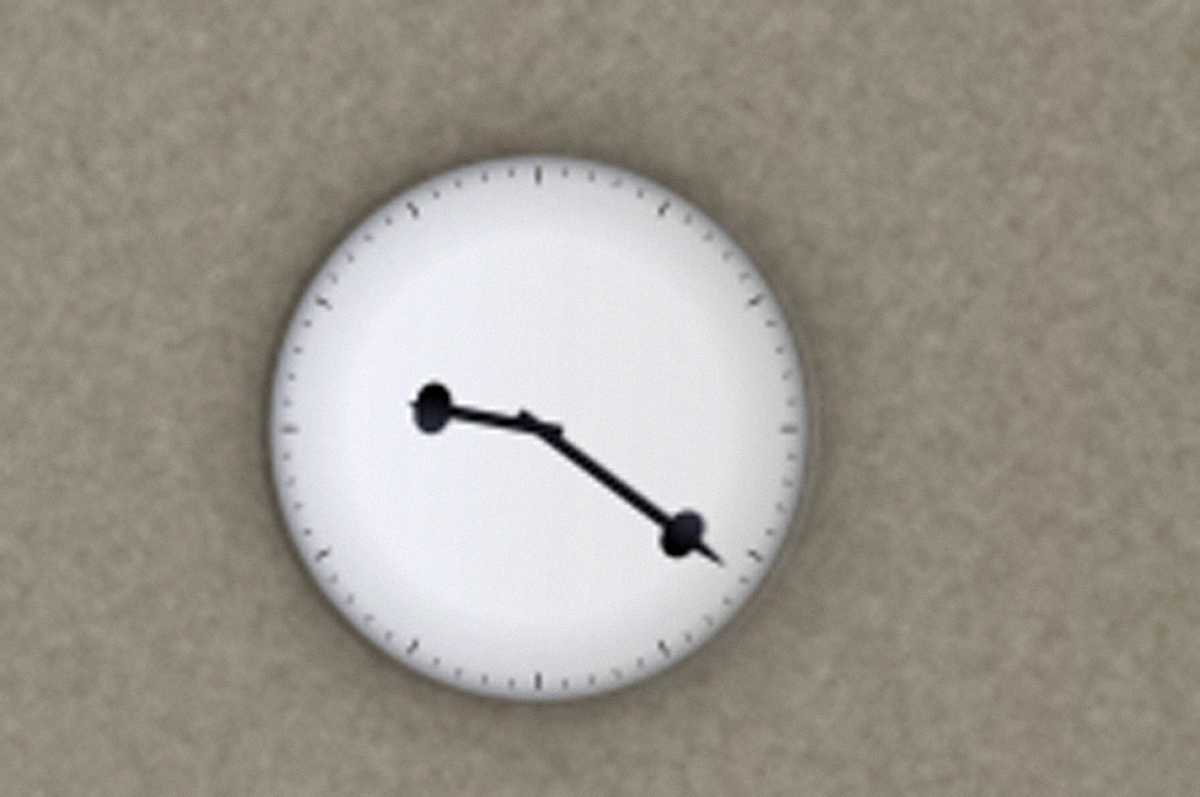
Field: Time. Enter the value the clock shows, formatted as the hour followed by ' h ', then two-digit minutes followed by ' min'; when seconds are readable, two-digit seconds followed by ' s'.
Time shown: 9 h 21 min
